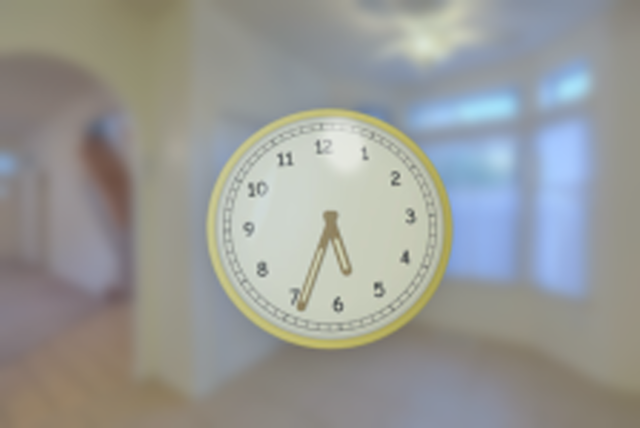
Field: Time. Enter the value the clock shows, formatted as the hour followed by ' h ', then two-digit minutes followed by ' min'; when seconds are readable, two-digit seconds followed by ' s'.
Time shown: 5 h 34 min
